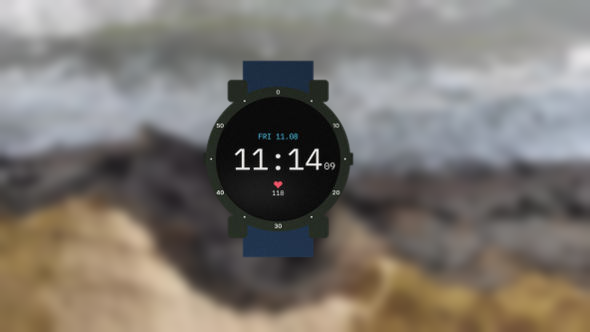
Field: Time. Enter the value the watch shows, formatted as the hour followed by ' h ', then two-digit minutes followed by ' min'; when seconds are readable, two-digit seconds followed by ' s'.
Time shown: 11 h 14 min 09 s
